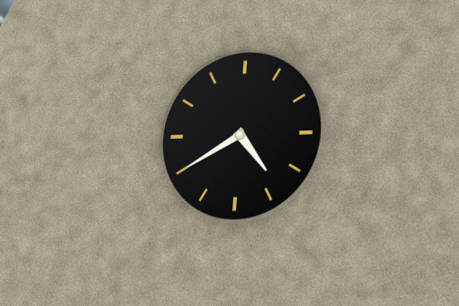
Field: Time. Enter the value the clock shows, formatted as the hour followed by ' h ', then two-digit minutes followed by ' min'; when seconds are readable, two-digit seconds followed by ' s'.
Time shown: 4 h 40 min
